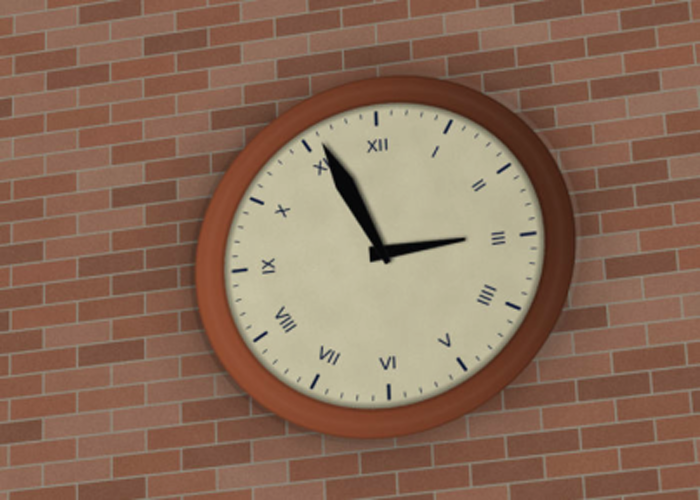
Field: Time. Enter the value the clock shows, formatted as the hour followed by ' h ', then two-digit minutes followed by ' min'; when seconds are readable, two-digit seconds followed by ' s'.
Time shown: 2 h 56 min
